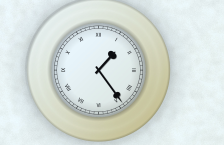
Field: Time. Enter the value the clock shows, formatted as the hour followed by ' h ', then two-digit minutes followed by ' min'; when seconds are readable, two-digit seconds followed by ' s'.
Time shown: 1 h 24 min
